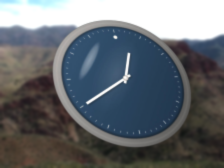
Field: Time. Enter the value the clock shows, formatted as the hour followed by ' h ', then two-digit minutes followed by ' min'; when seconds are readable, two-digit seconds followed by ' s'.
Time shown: 12 h 40 min
